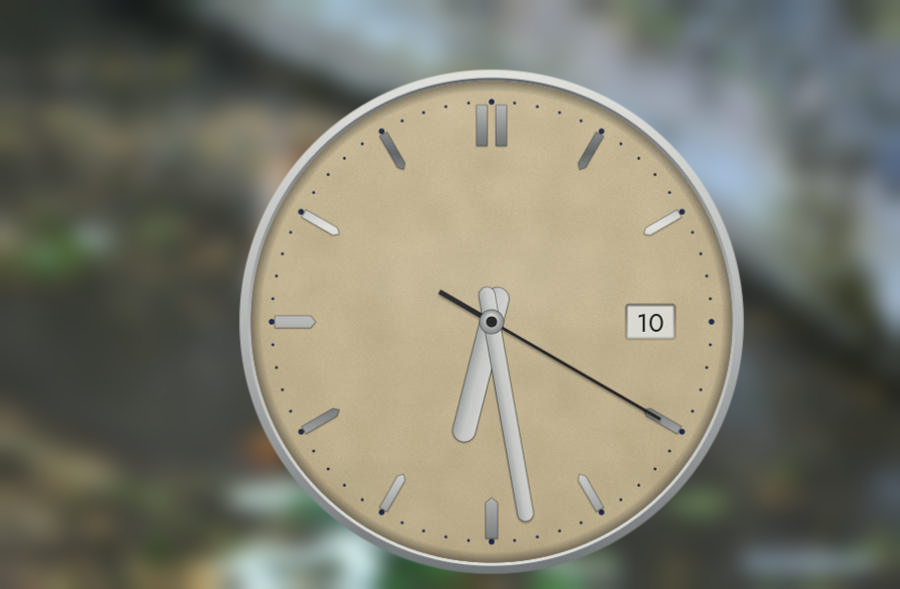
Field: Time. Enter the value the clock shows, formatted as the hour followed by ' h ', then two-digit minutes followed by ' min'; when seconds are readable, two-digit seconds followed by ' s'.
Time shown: 6 h 28 min 20 s
